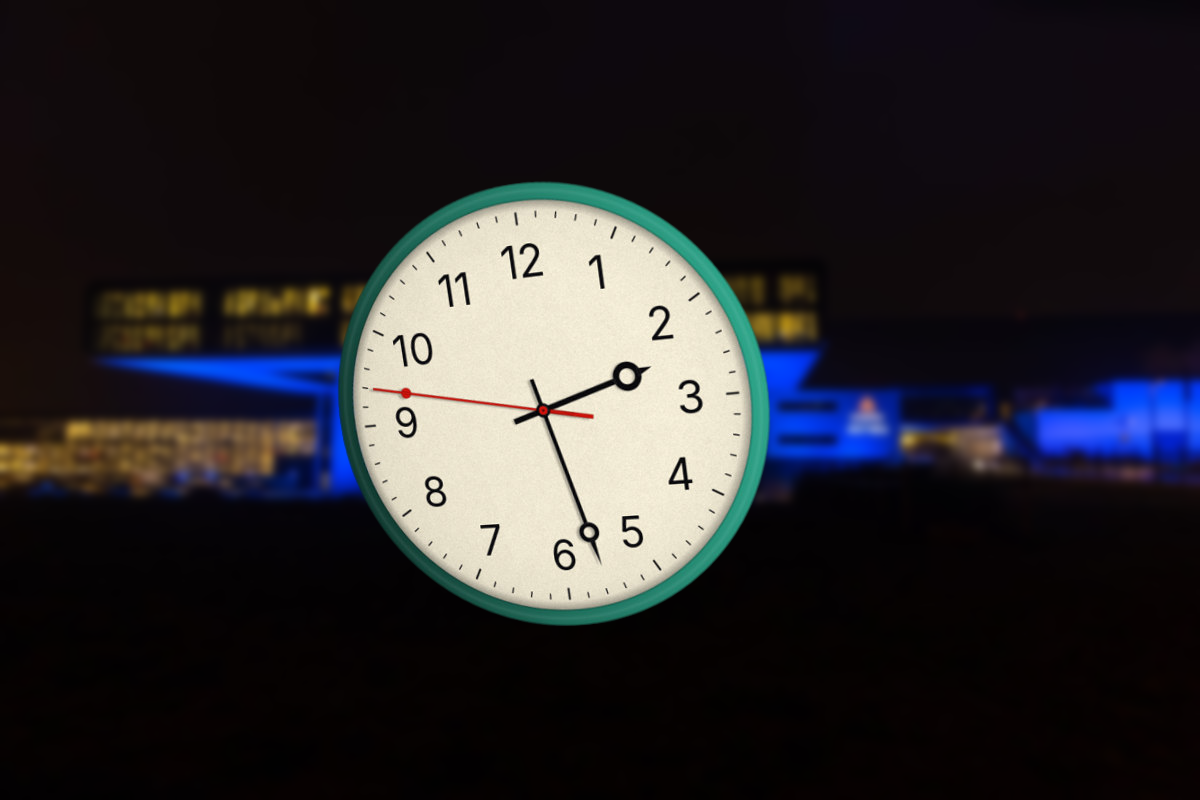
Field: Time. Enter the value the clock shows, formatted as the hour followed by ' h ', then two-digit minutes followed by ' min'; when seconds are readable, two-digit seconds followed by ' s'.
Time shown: 2 h 27 min 47 s
